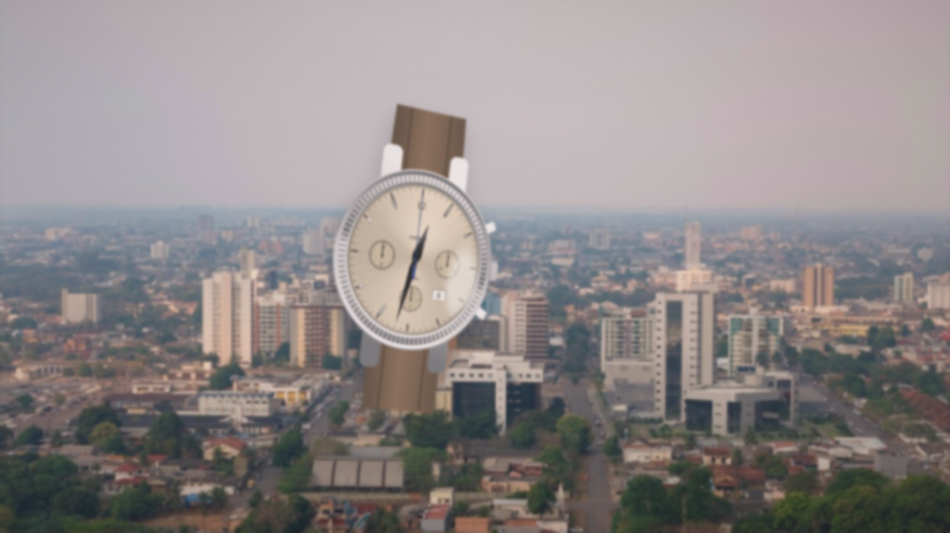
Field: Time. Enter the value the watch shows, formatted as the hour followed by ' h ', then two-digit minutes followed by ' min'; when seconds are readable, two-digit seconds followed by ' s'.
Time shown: 12 h 32 min
